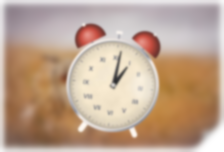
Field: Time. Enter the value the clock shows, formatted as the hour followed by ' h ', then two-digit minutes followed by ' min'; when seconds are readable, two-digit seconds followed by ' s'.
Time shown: 1 h 01 min
